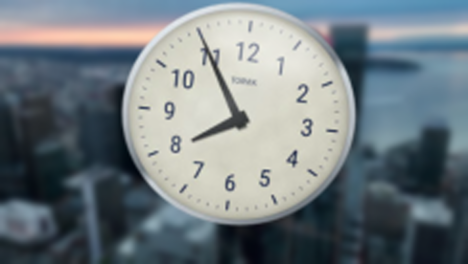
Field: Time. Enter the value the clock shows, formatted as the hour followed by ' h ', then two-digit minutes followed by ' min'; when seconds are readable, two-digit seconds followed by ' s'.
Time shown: 7 h 55 min
